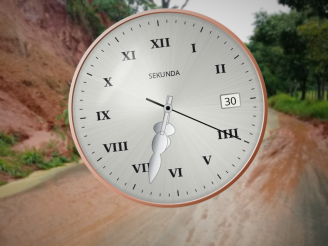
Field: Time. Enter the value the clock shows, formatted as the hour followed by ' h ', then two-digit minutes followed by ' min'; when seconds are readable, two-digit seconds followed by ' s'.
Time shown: 6 h 33 min 20 s
